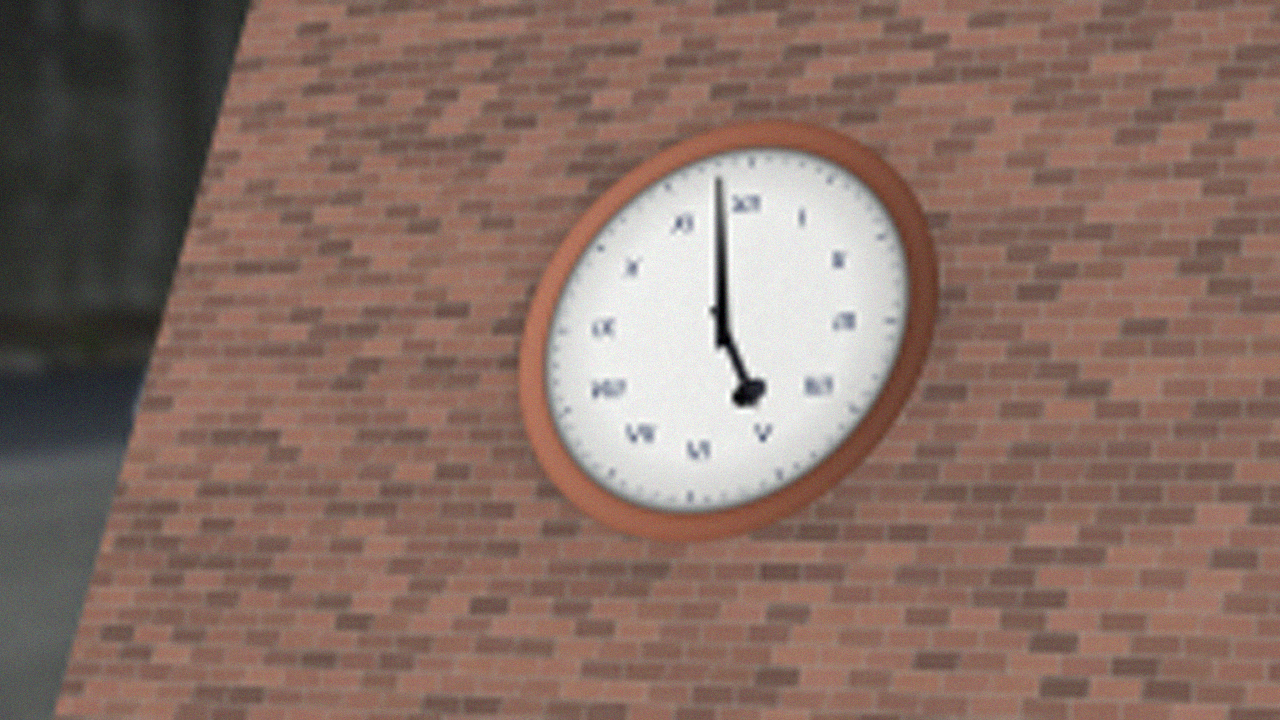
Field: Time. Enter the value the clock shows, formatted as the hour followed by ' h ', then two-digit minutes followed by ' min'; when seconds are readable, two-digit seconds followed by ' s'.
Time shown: 4 h 58 min
